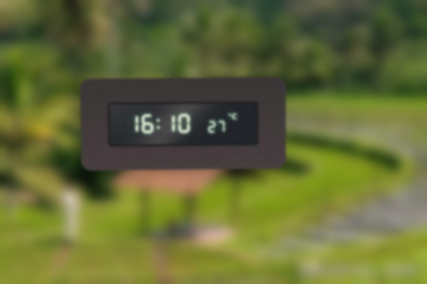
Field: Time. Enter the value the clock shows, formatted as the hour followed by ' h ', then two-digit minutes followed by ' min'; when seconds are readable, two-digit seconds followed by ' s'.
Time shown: 16 h 10 min
